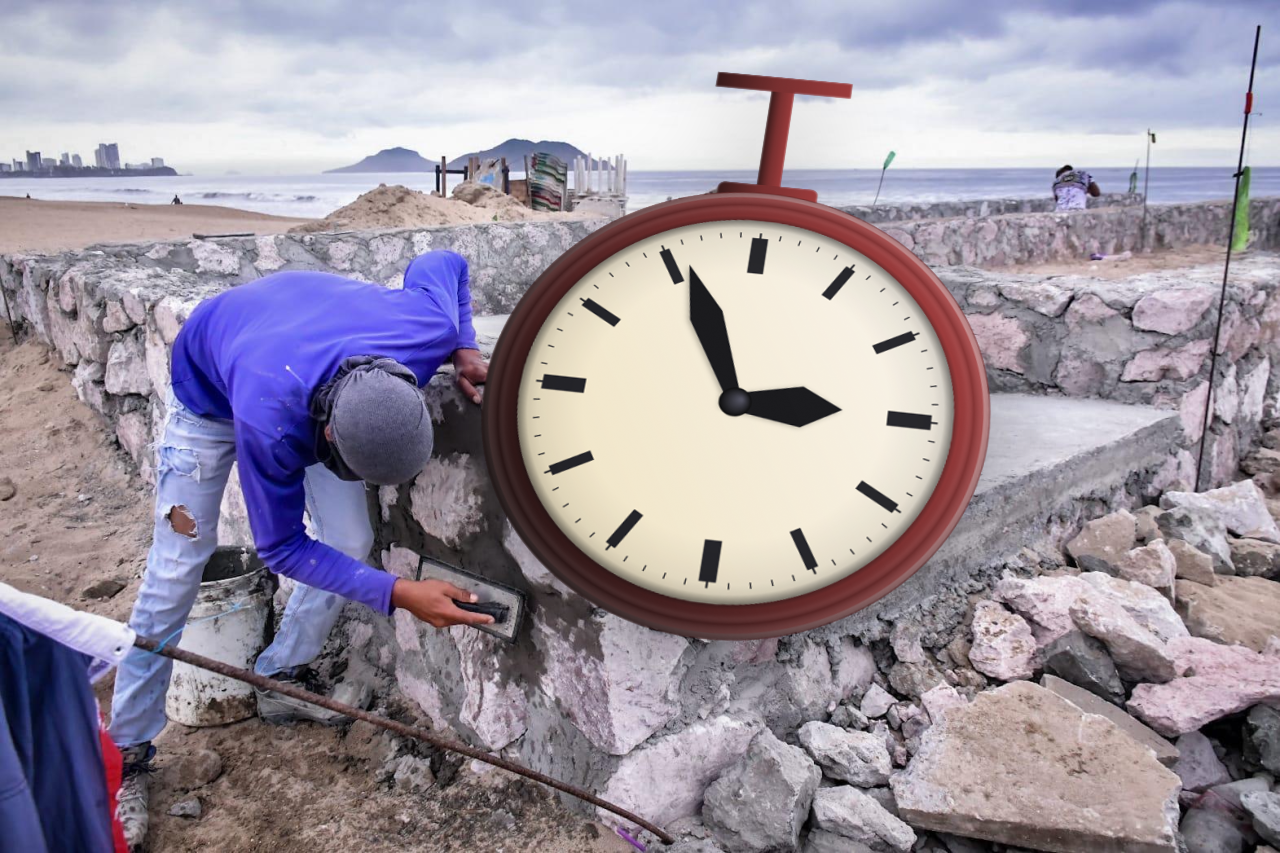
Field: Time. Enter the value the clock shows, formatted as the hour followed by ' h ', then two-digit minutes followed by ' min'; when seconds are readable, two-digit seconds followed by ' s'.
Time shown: 2 h 56 min
